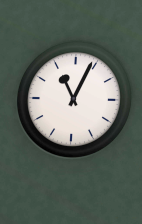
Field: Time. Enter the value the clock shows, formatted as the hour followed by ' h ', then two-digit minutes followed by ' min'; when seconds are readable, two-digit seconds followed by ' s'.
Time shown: 11 h 04 min
